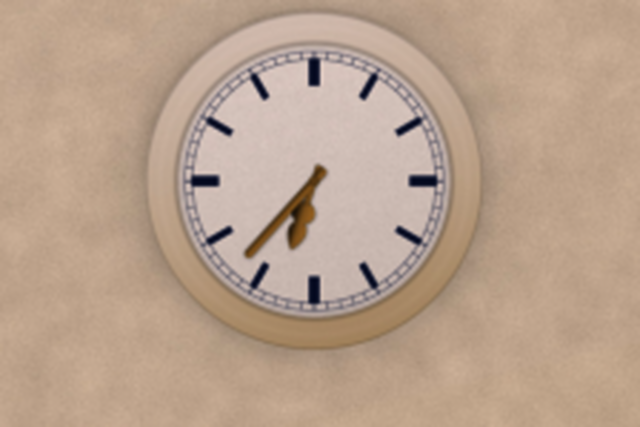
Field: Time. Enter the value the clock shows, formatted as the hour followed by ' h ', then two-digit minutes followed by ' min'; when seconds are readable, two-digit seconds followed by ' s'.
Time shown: 6 h 37 min
